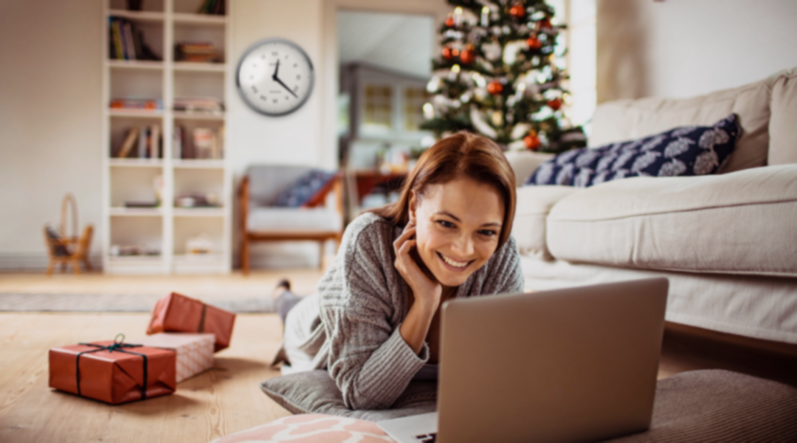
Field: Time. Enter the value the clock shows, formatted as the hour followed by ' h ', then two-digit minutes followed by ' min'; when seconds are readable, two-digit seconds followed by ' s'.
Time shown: 12 h 22 min
